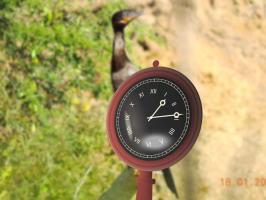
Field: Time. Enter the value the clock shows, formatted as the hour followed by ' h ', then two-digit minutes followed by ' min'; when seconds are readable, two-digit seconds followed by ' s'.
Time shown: 1 h 14 min
